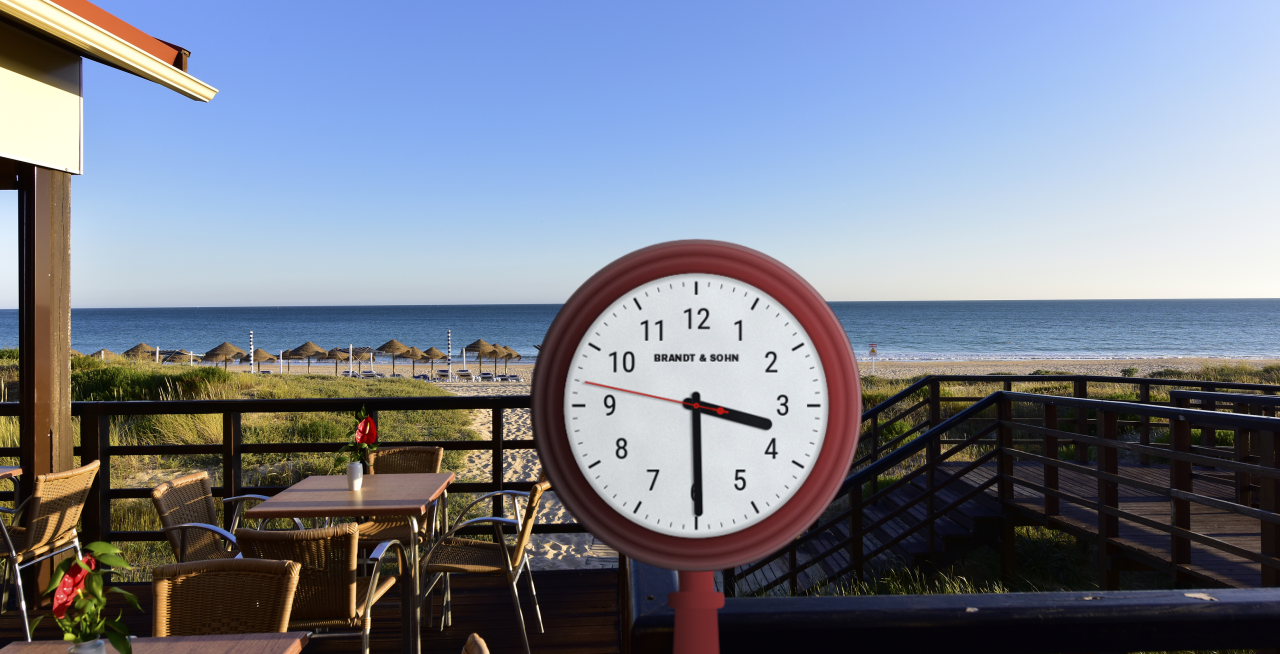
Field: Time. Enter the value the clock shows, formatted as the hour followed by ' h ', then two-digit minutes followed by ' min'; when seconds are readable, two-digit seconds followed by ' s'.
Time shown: 3 h 29 min 47 s
